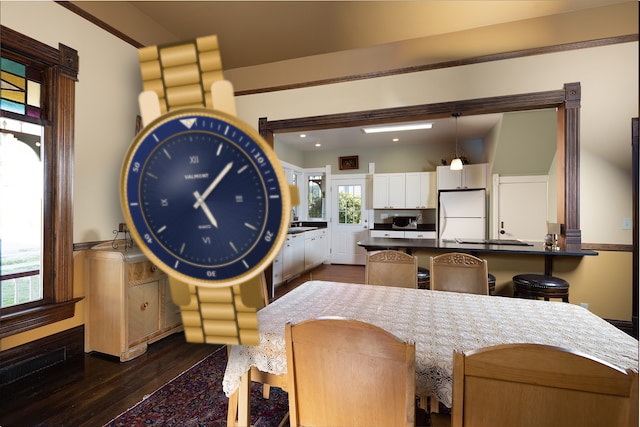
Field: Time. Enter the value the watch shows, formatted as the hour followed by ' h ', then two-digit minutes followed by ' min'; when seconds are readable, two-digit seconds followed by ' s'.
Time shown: 5 h 08 min
